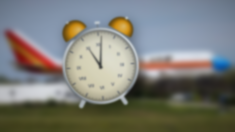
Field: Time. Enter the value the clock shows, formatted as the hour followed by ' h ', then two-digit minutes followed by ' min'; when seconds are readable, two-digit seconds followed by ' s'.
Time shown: 11 h 01 min
